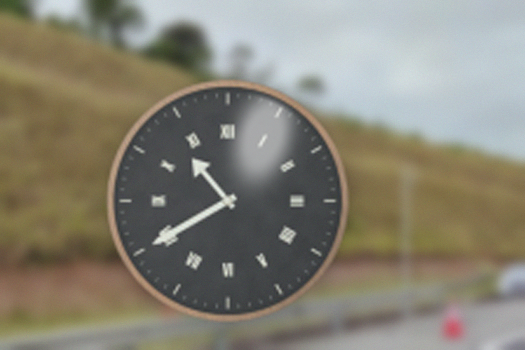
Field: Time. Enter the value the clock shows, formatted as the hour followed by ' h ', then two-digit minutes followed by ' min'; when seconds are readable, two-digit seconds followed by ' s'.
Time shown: 10 h 40 min
